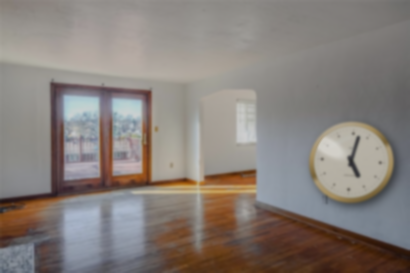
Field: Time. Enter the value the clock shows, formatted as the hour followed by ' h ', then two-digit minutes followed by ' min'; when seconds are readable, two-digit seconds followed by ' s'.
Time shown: 5 h 02 min
